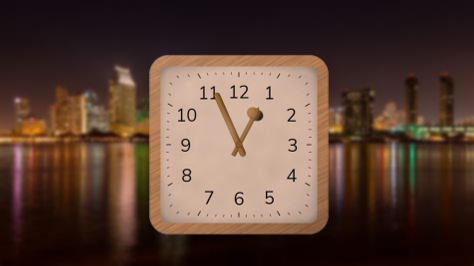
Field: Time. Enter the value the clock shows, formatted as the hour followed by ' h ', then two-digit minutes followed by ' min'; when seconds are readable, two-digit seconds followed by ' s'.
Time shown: 12 h 56 min
